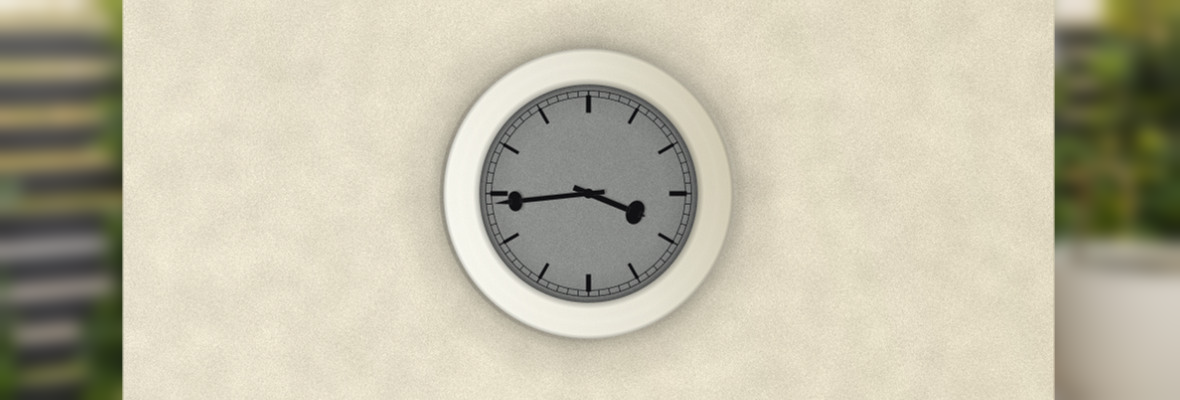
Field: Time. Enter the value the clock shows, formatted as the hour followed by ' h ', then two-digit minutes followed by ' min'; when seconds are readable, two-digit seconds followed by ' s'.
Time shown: 3 h 44 min
